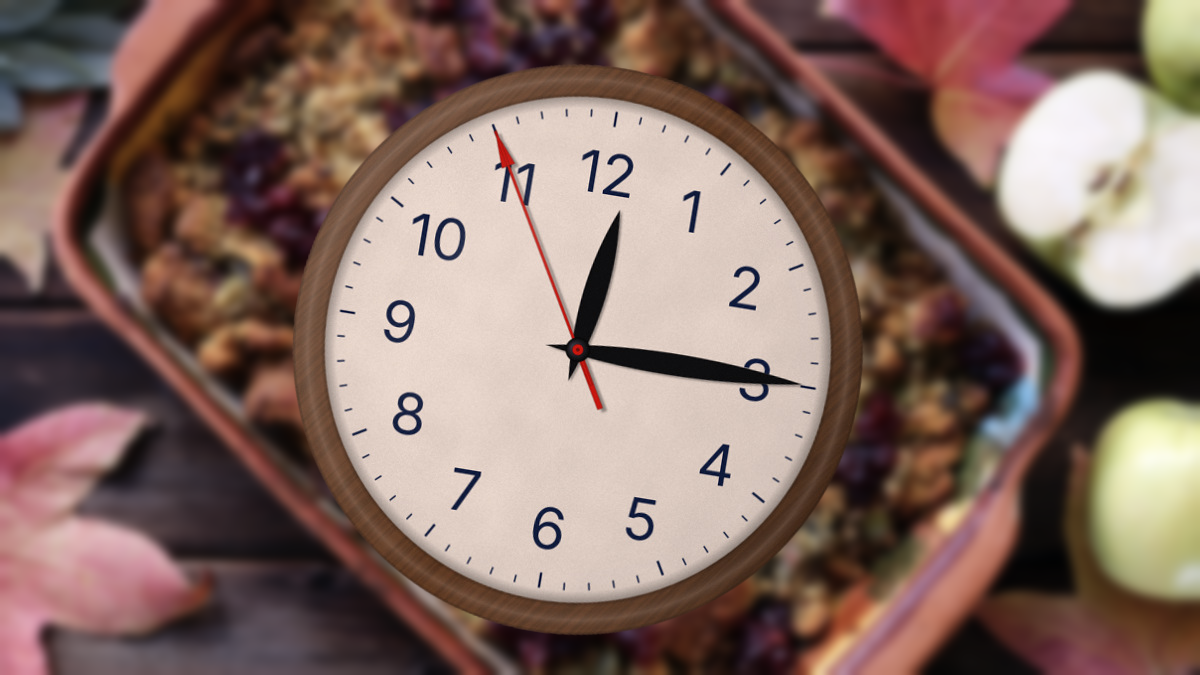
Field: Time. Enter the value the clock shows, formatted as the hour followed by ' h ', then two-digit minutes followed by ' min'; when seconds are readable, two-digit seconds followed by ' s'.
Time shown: 12 h 14 min 55 s
